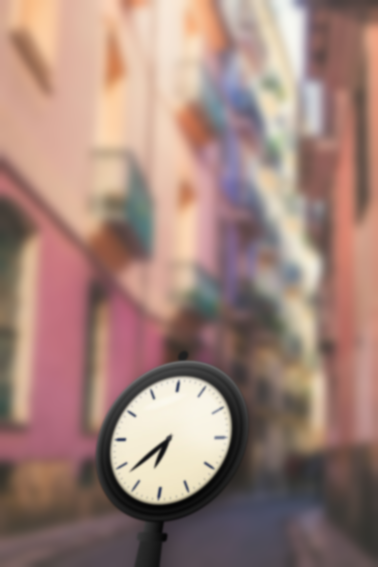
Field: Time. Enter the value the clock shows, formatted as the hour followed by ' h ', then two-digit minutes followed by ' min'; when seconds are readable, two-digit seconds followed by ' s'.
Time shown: 6 h 38 min
